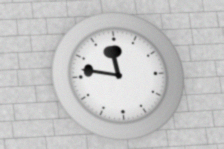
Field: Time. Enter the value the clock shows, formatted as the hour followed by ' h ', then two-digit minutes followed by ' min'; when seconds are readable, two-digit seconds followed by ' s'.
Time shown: 11 h 47 min
